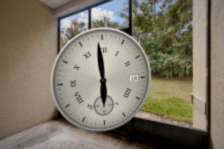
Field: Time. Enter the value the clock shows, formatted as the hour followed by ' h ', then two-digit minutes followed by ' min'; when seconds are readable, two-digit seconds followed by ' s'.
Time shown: 5 h 59 min
